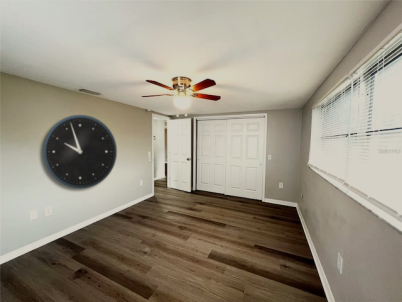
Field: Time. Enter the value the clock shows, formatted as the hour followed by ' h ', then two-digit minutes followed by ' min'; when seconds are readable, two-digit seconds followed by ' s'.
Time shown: 9 h 57 min
